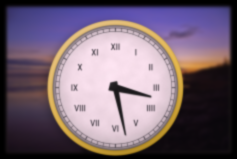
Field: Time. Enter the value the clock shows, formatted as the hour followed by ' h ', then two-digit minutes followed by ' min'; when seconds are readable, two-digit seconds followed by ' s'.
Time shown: 3 h 28 min
